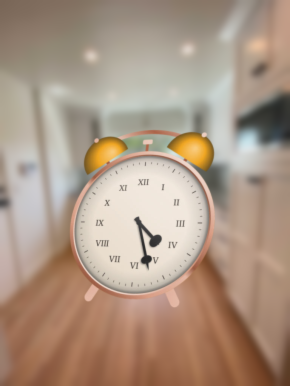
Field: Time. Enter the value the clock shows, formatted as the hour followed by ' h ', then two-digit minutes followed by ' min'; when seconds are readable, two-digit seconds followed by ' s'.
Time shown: 4 h 27 min
